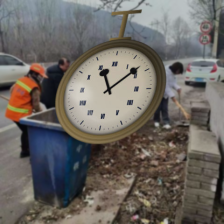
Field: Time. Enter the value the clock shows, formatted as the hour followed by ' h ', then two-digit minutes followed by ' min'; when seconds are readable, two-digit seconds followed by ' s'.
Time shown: 11 h 08 min
